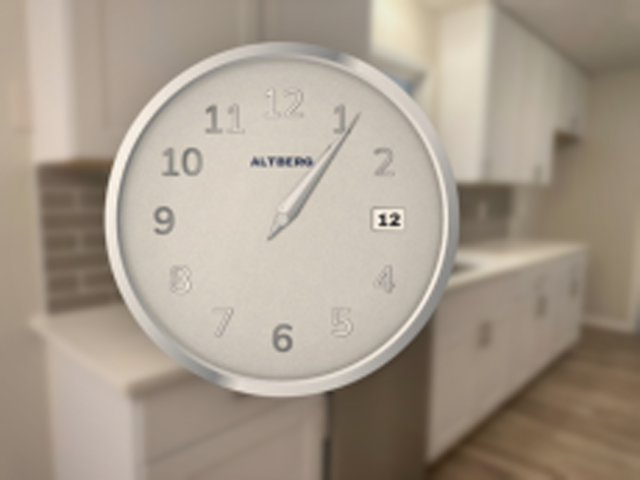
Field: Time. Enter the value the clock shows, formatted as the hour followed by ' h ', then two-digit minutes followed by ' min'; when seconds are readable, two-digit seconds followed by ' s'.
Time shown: 1 h 06 min
